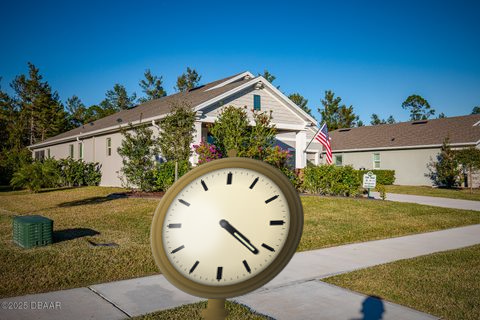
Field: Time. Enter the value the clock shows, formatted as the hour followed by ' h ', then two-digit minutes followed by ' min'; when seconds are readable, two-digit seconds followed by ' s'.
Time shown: 4 h 22 min
